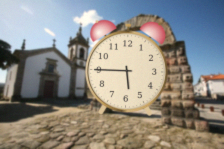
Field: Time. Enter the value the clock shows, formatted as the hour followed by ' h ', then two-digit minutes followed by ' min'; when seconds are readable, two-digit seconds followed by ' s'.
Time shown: 5 h 45 min
